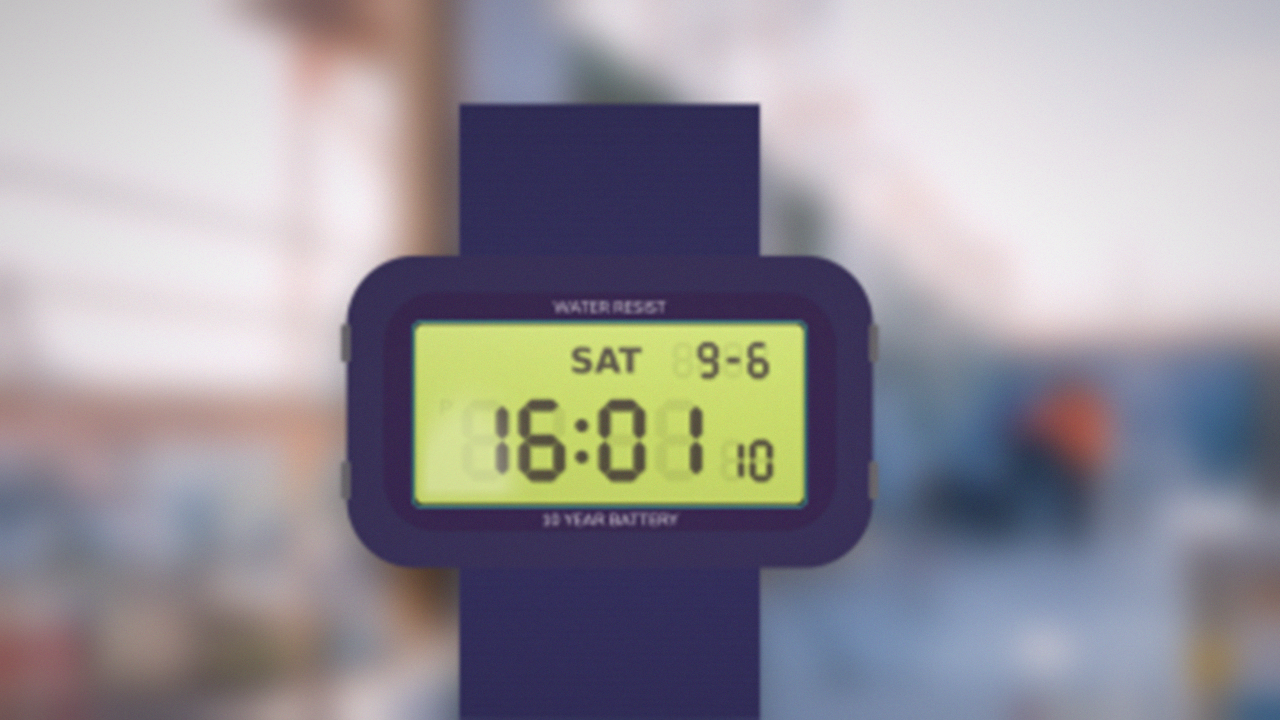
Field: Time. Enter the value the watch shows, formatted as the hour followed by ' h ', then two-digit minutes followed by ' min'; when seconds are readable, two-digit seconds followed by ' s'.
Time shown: 16 h 01 min 10 s
